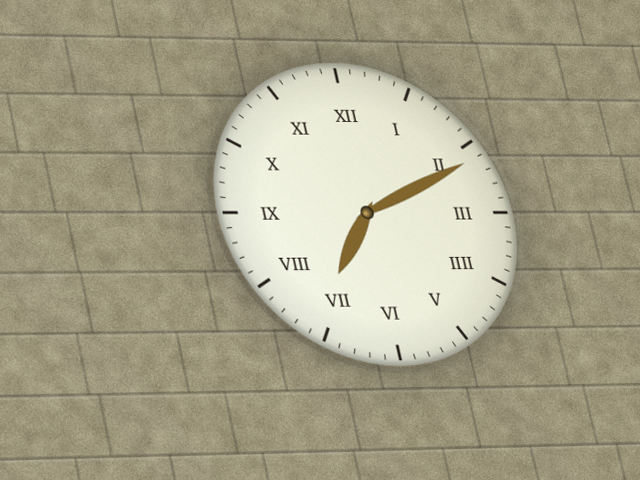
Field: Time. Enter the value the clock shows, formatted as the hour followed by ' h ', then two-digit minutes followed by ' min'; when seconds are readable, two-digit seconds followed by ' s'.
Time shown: 7 h 11 min
